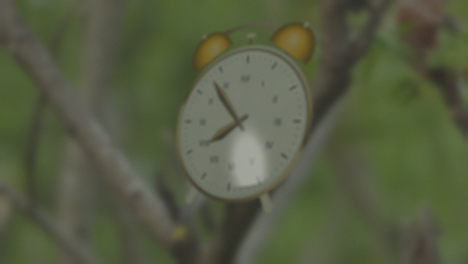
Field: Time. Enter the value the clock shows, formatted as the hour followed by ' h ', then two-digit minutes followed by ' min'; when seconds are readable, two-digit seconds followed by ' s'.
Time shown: 7 h 53 min
